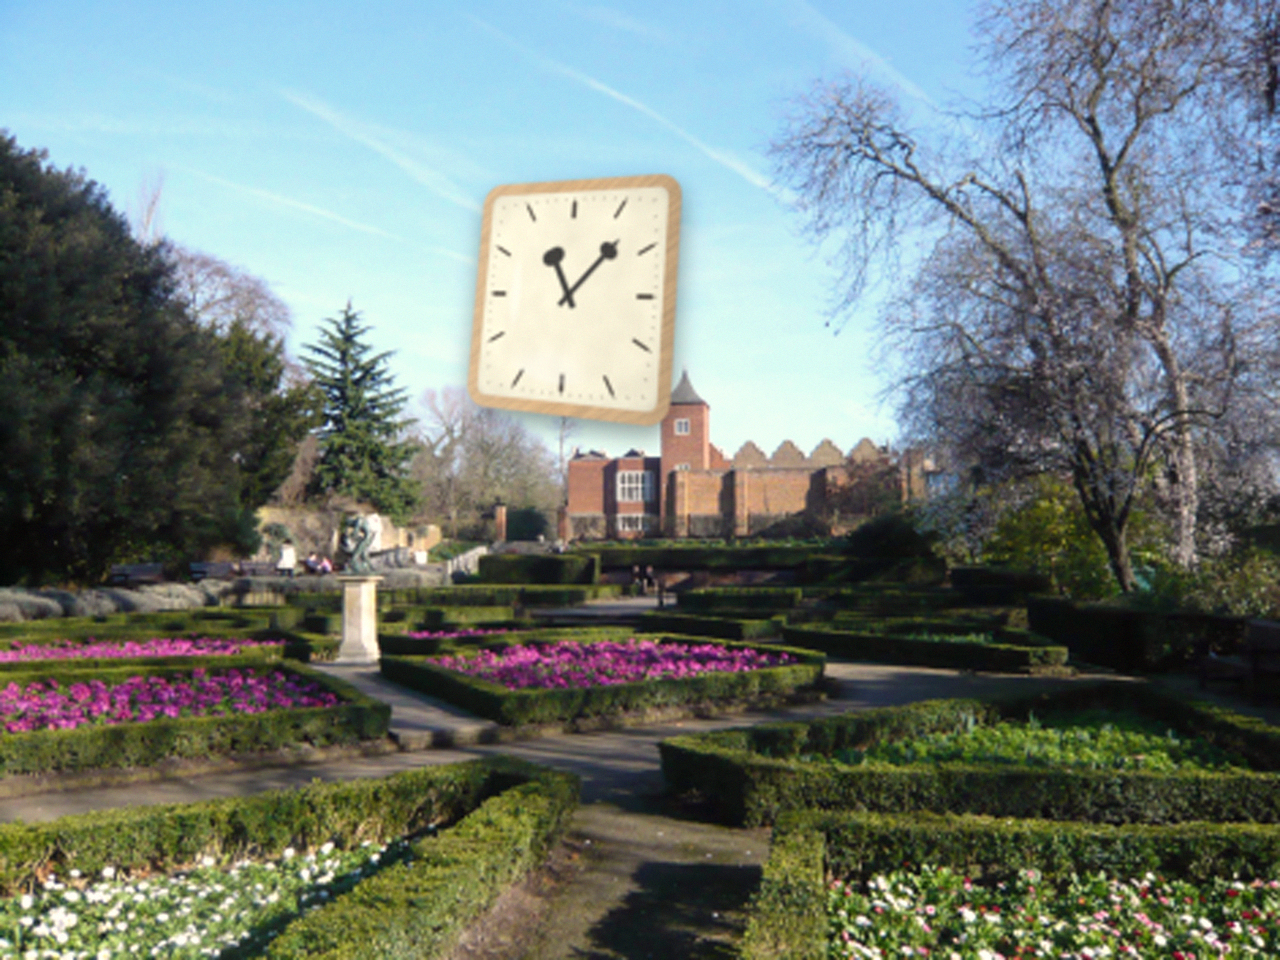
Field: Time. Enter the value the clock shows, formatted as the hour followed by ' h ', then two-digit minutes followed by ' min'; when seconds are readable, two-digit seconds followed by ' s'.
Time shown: 11 h 07 min
